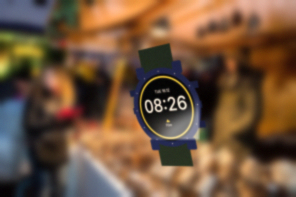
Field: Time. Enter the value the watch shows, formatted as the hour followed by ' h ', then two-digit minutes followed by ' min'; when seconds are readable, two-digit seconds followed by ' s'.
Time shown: 8 h 26 min
